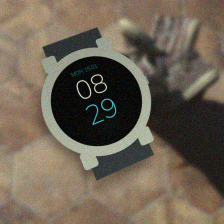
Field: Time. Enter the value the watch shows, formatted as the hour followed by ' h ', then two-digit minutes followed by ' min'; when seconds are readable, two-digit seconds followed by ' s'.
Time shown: 8 h 29 min
